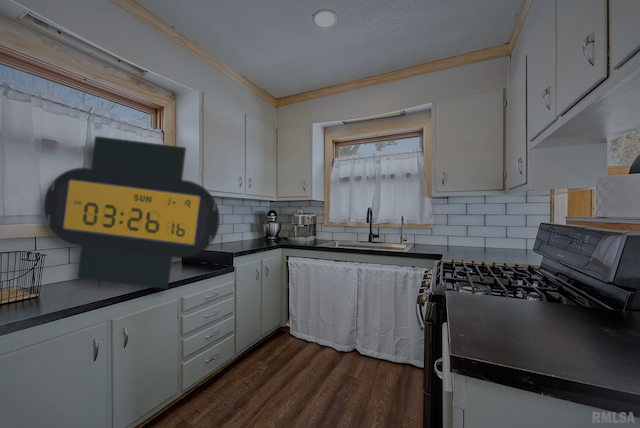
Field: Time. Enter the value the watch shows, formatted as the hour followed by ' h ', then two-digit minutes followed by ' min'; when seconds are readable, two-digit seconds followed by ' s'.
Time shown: 3 h 26 min 16 s
